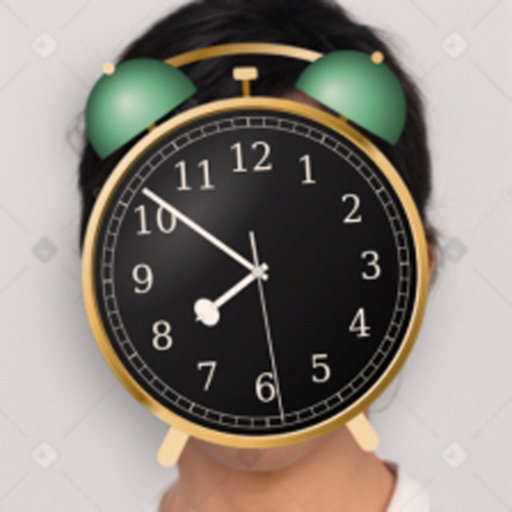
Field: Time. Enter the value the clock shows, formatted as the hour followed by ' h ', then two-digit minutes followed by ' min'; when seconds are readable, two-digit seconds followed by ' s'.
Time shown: 7 h 51 min 29 s
